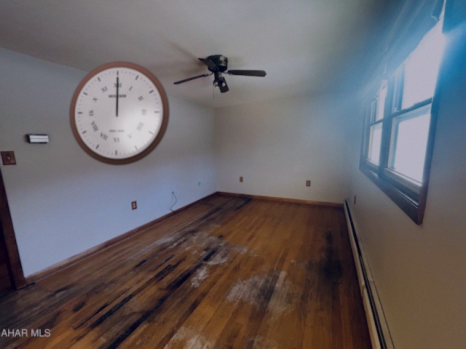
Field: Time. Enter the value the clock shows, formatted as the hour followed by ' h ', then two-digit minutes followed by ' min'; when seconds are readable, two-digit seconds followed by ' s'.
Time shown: 12 h 00 min
